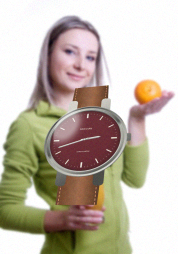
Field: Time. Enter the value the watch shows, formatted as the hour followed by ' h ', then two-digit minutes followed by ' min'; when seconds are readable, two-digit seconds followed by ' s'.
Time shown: 2 h 42 min
